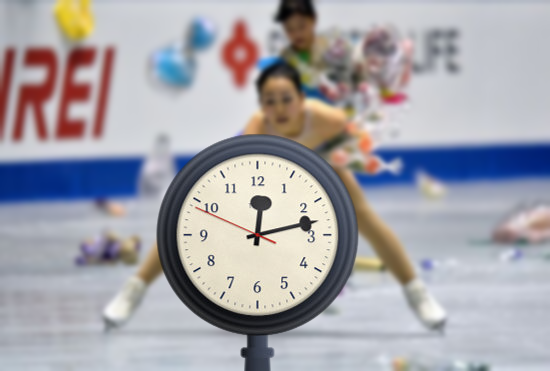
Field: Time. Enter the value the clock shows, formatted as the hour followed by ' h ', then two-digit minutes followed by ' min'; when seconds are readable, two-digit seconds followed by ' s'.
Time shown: 12 h 12 min 49 s
